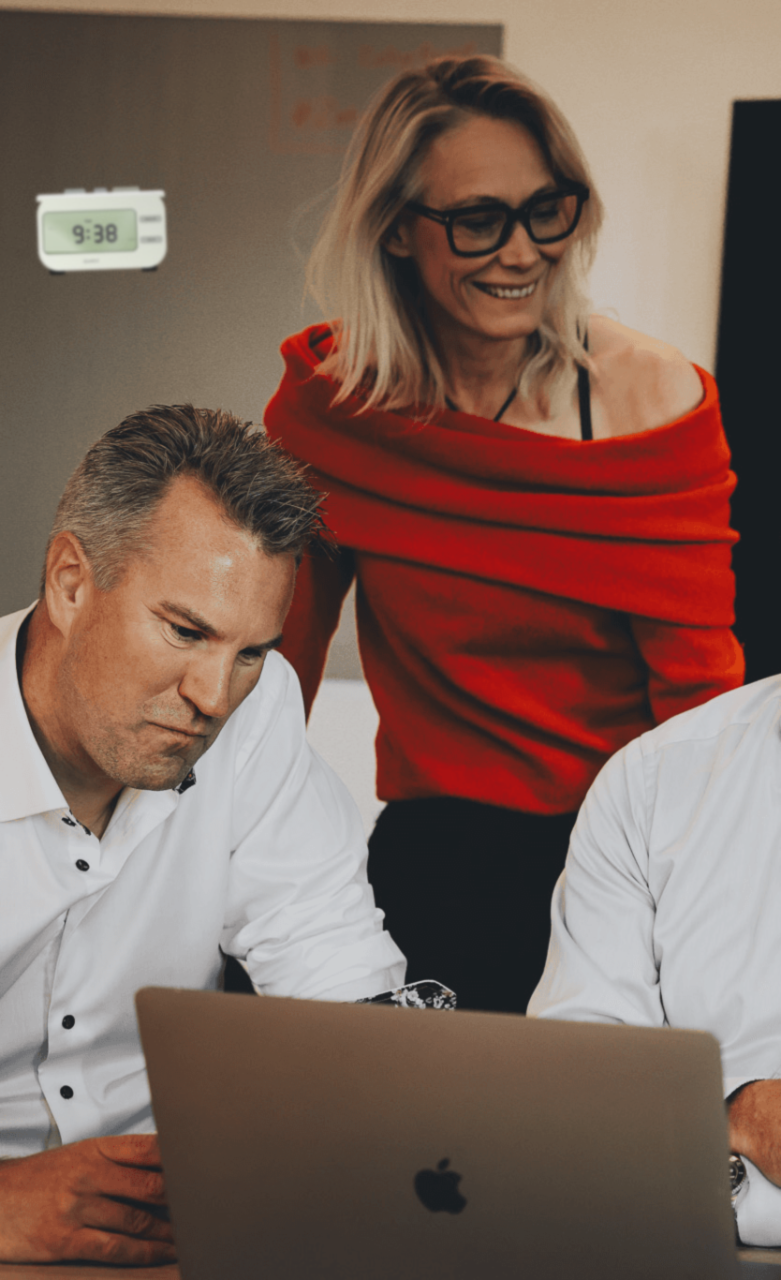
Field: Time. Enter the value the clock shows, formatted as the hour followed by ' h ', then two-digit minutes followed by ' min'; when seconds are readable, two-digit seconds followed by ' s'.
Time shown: 9 h 38 min
